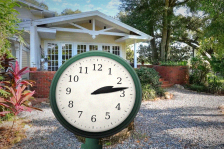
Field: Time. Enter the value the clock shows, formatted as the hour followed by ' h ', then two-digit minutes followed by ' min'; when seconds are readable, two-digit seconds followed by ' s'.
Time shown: 2 h 13 min
